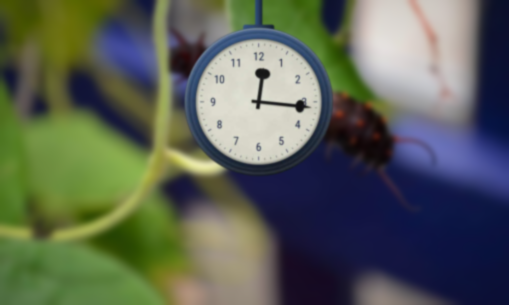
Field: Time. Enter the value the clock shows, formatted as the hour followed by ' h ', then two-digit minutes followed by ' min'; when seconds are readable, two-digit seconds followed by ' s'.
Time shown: 12 h 16 min
